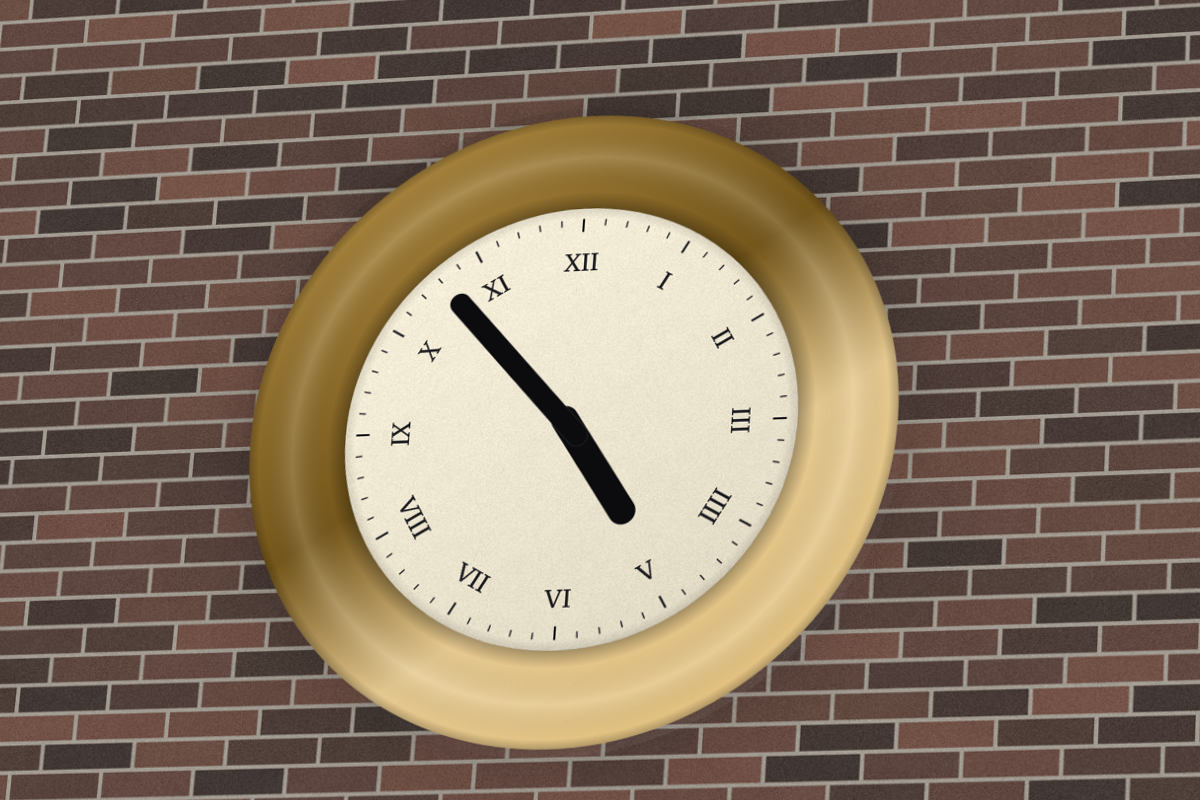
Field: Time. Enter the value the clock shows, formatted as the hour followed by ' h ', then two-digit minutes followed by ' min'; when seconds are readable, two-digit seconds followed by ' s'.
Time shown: 4 h 53 min
